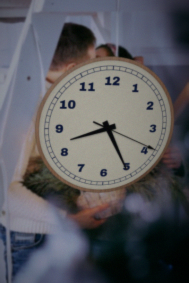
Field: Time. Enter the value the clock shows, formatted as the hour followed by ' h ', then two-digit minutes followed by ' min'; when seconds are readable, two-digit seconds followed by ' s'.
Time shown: 8 h 25 min 19 s
